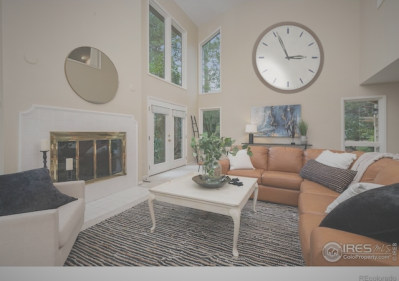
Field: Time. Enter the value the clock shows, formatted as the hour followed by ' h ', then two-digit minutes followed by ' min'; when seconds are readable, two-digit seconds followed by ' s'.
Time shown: 2 h 56 min
